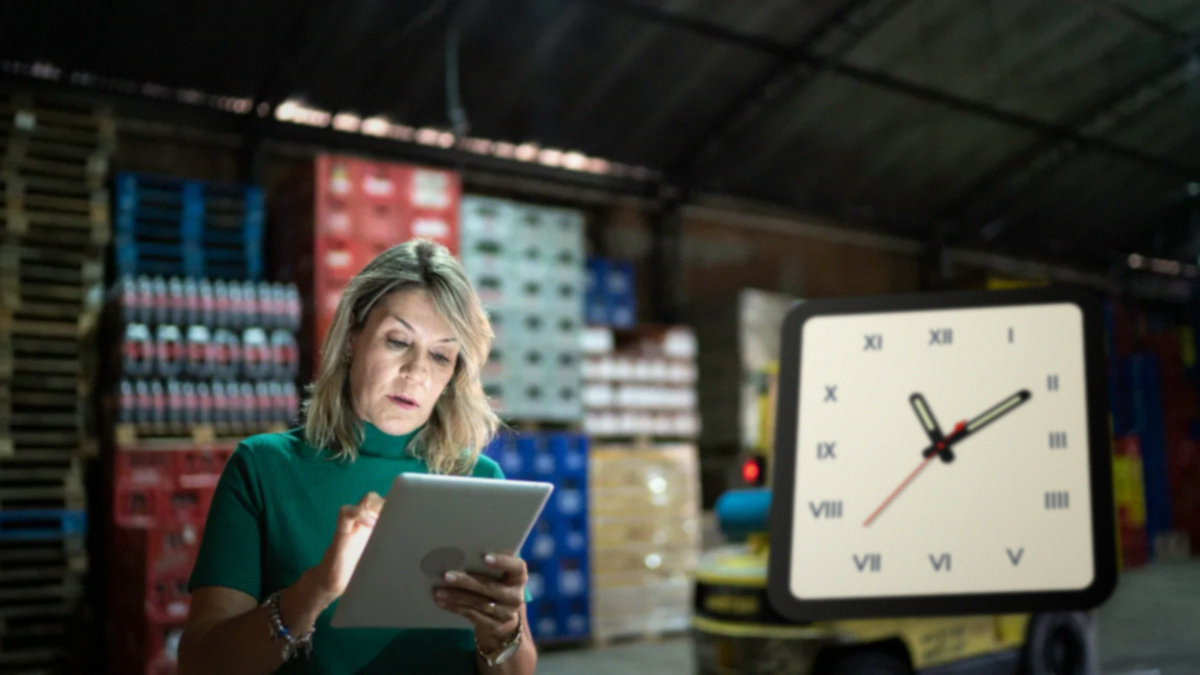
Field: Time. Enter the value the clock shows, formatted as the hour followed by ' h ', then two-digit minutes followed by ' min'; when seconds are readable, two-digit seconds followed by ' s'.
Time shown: 11 h 09 min 37 s
